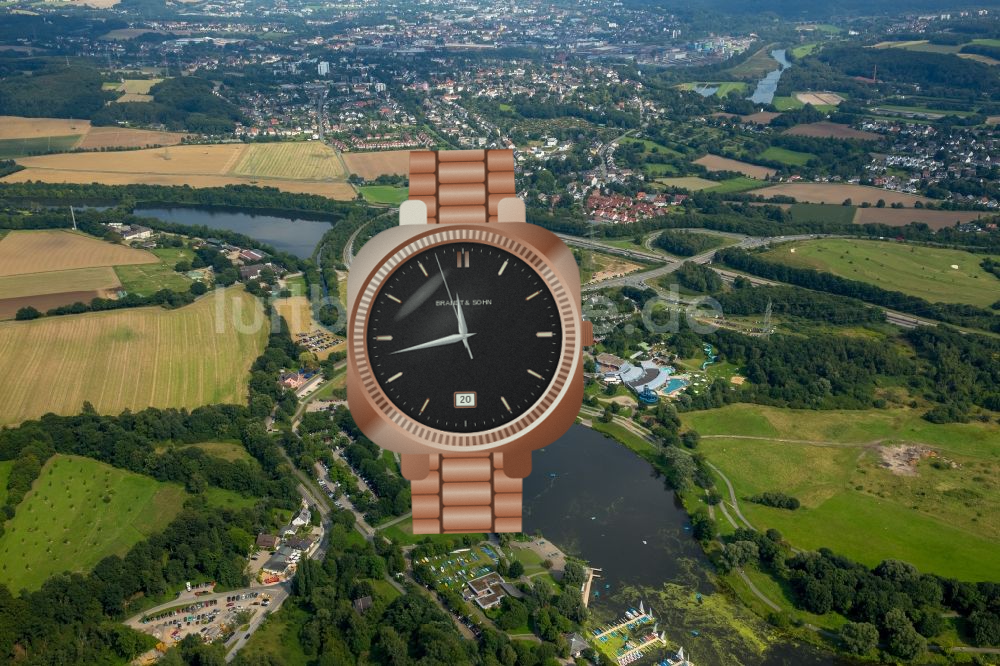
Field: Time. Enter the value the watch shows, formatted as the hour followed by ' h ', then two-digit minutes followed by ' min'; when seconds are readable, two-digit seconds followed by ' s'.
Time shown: 11 h 42 min 57 s
